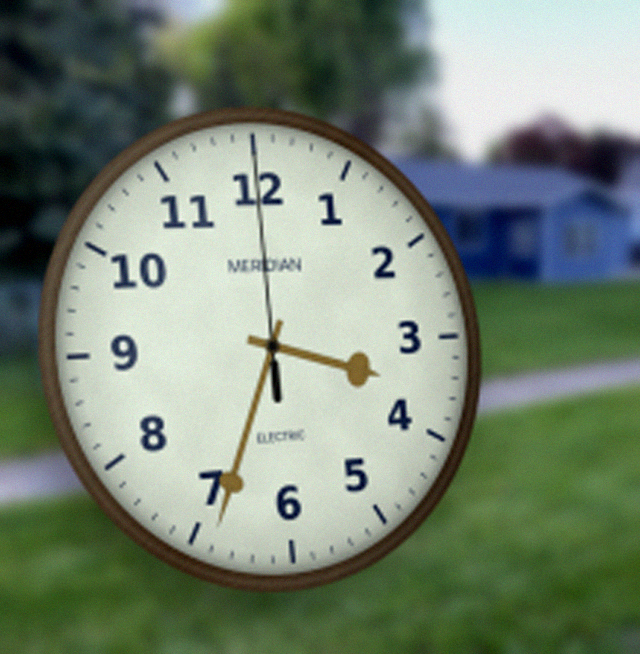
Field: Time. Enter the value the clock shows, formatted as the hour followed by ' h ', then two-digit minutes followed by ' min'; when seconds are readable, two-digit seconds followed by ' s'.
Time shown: 3 h 34 min 00 s
